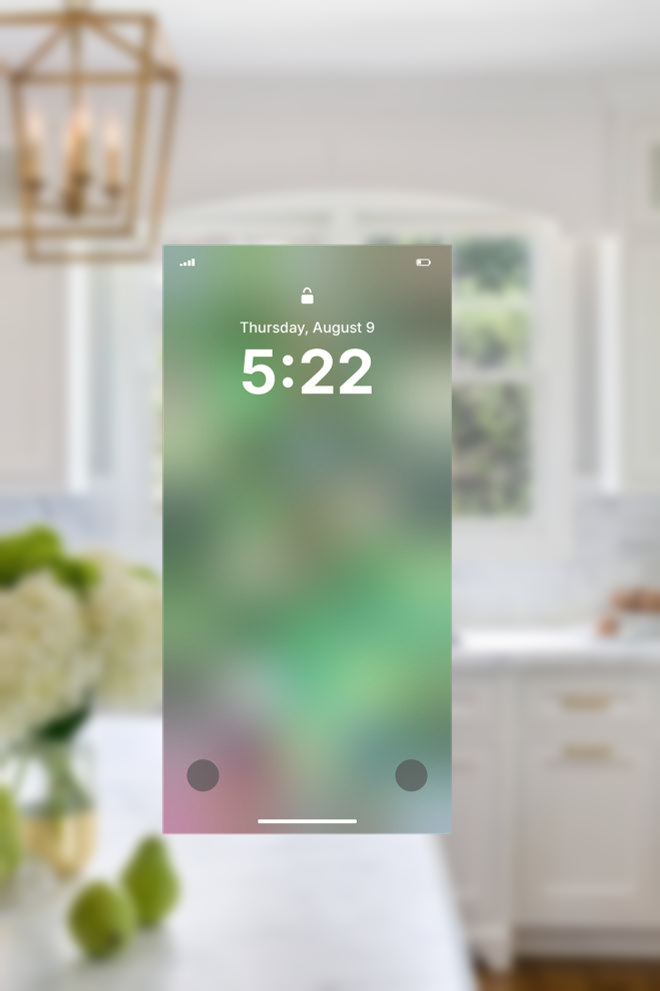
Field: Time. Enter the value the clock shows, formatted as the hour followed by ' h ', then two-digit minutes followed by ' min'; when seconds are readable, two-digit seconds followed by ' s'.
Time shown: 5 h 22 min
